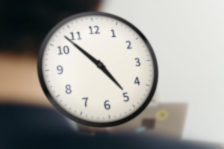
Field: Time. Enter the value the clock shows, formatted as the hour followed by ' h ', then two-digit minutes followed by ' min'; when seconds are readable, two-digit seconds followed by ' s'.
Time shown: 4 h 53 min
